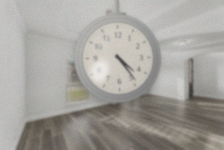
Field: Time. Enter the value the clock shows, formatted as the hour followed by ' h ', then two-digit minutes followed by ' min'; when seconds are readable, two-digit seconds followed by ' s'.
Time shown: 4 h 24 min
